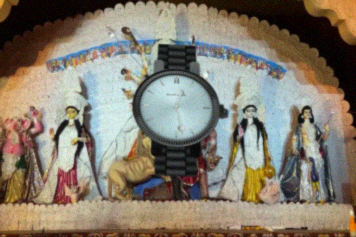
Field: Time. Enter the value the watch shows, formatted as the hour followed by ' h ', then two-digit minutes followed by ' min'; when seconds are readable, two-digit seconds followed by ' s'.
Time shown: 12 h 28 min
